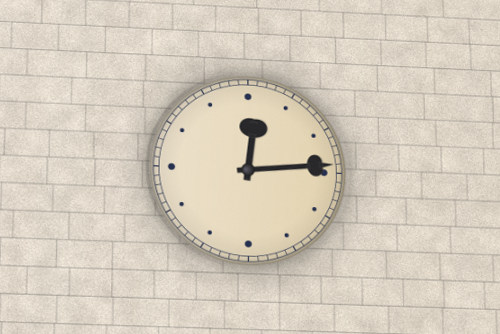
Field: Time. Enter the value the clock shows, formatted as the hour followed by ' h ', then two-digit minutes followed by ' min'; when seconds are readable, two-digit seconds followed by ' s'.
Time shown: 12 h 14 min
